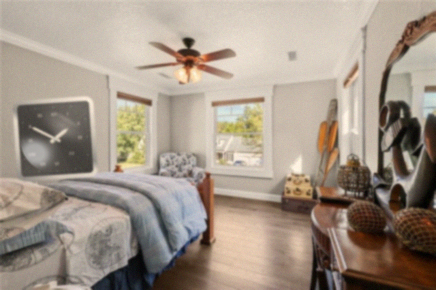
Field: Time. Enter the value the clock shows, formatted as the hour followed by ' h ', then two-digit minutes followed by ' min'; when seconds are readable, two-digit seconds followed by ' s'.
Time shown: 1 h 50 min
